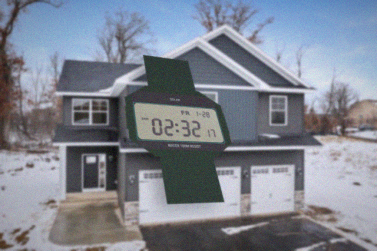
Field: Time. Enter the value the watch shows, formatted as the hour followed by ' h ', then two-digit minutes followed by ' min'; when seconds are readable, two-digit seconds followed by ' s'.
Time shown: 2 h 32 min 17 s
